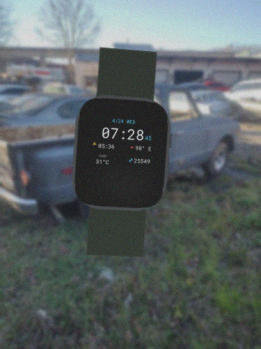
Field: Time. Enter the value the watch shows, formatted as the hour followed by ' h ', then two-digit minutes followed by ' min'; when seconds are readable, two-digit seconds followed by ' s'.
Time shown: 7 h 28 min
